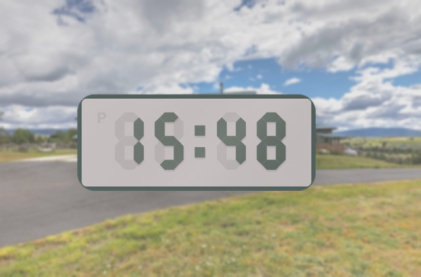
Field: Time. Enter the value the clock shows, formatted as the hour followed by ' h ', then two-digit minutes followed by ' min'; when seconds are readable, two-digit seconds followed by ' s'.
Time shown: 15 h 48 min
